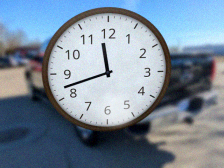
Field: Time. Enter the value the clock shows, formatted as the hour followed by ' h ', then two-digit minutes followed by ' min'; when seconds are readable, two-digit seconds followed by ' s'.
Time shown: 11 h 42 min
